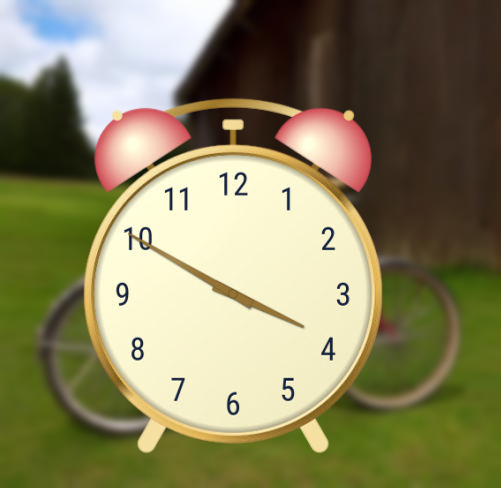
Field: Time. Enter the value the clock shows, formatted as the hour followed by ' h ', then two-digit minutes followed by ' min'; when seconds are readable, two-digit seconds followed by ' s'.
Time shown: 3 h 50 min
